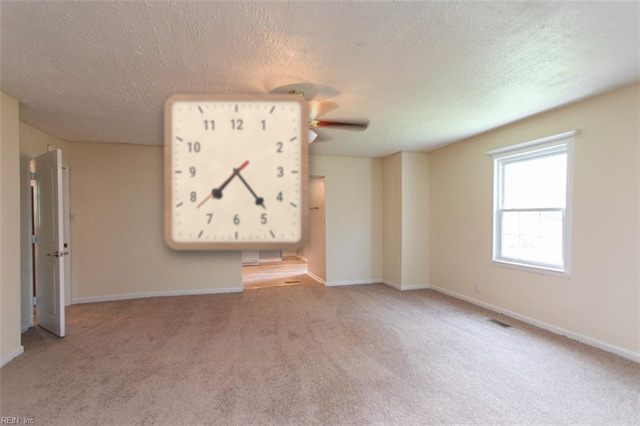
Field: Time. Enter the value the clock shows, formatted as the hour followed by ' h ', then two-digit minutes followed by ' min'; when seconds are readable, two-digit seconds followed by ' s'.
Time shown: 7 h 23 min 38 s
